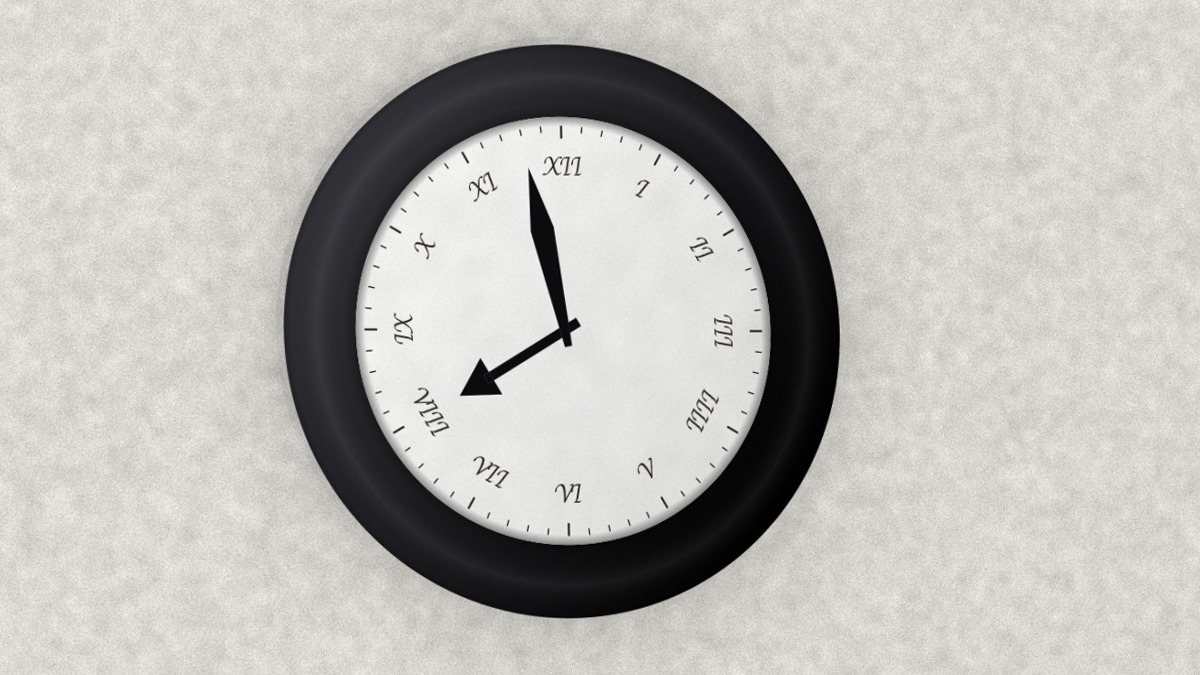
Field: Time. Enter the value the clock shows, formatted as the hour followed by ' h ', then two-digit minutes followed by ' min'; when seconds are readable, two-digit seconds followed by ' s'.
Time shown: 7 h 58 min
